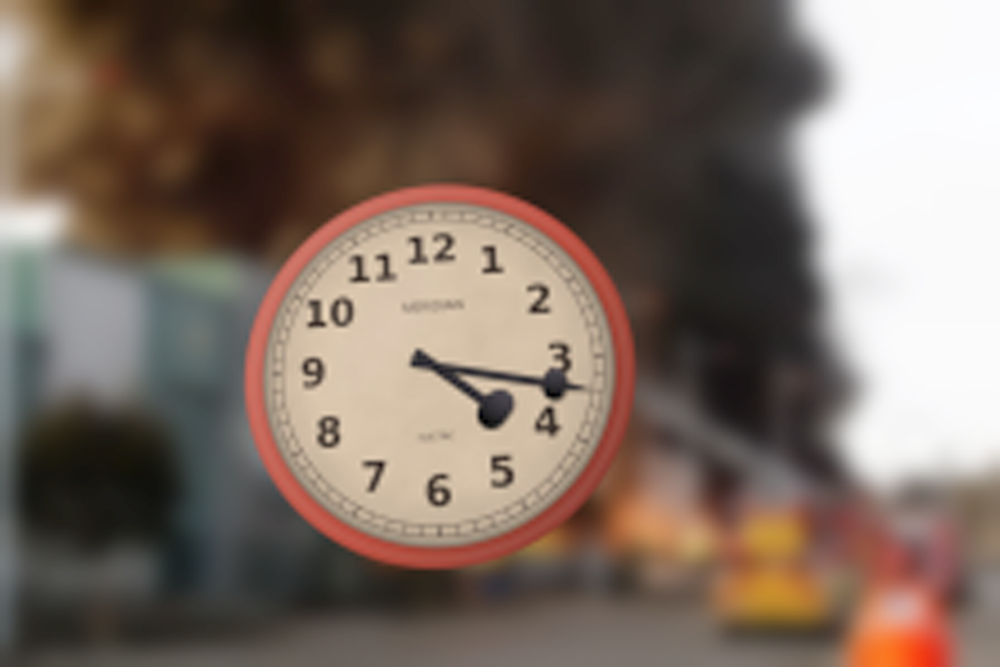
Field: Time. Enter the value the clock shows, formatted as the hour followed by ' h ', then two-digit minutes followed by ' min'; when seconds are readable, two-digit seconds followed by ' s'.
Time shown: 4 h 17 min
